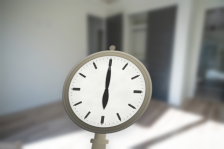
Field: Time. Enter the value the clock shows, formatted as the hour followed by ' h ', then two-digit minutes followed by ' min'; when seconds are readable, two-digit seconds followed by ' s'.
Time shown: 6 h 00 min
